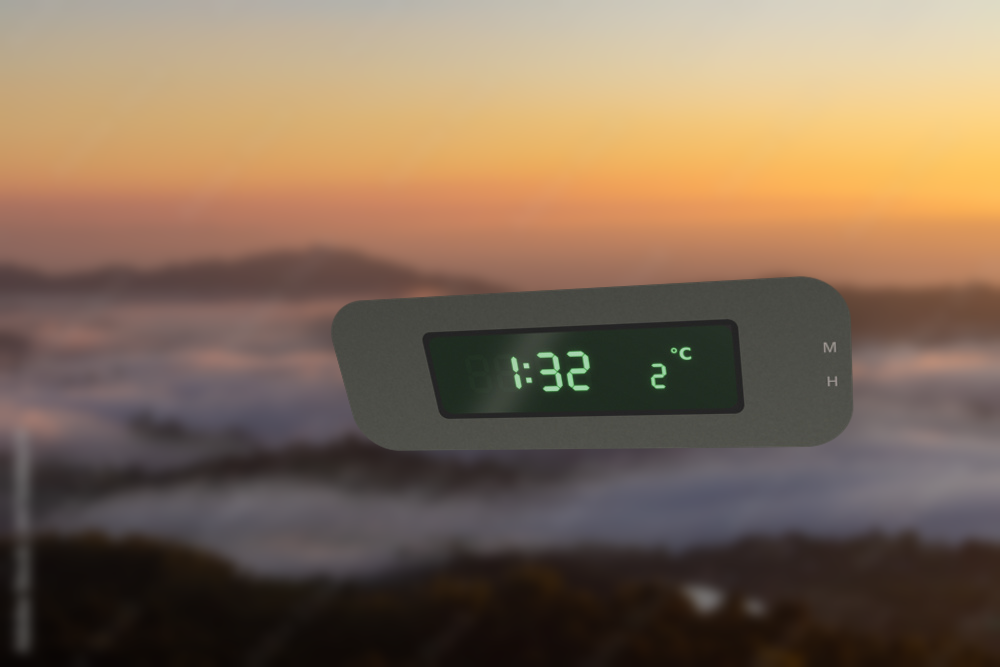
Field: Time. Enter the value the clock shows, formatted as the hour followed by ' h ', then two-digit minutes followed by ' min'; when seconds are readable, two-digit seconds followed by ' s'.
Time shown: 1 h 32 min
